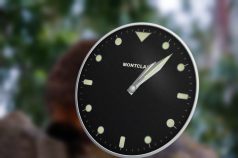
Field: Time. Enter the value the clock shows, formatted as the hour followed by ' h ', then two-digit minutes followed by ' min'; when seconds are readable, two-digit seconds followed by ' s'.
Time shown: 1 h 07 min
